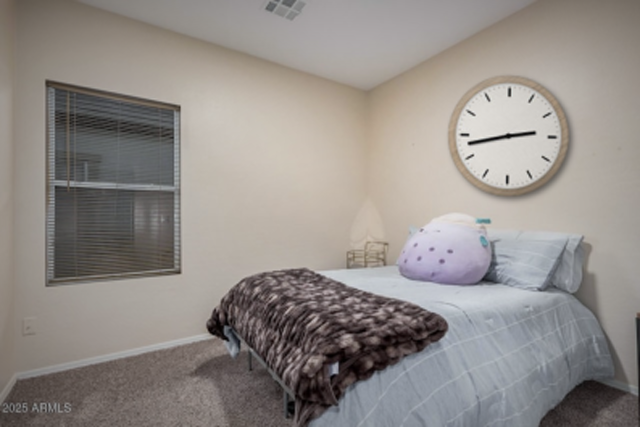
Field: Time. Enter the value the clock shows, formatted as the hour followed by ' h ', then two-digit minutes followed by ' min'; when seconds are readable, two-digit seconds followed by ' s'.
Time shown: 2 h 43 min
